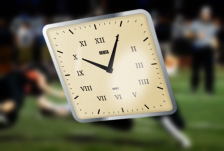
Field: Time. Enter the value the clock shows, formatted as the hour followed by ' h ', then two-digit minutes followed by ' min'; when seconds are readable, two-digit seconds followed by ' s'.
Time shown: 10 h 05 min
